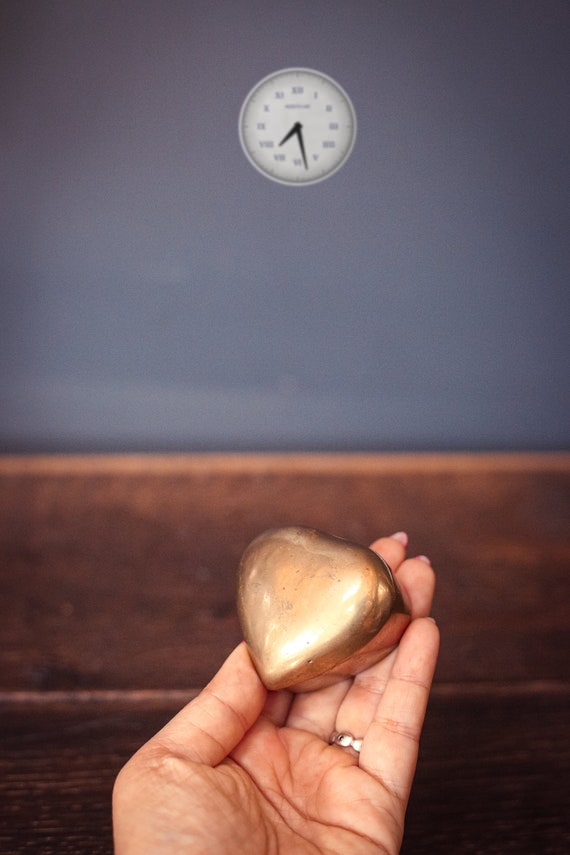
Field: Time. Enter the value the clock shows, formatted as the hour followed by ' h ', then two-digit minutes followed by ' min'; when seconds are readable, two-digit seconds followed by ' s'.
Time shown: 7 h 28 min
